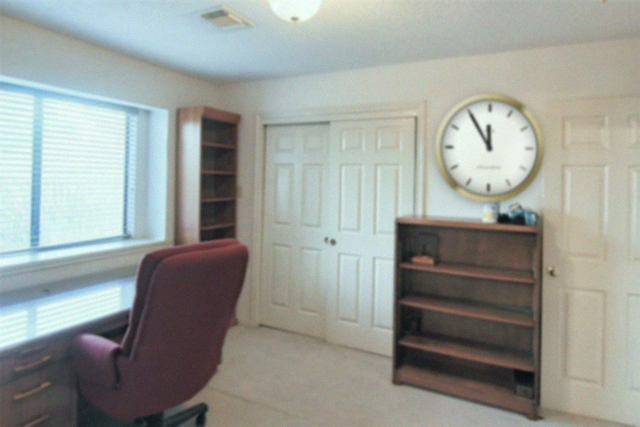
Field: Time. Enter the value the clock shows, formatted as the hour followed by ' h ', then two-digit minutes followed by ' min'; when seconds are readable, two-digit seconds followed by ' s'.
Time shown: 11 h 55 min
